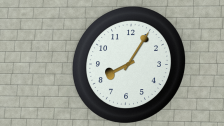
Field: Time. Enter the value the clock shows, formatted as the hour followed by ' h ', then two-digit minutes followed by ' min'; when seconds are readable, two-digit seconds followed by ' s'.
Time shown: 8 h 05 min
